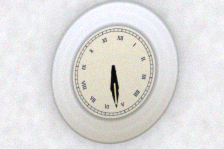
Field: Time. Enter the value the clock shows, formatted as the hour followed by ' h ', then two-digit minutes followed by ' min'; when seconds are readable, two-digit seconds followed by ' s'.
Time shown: 5 h 27 min
